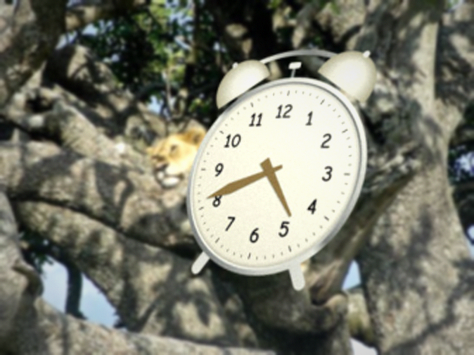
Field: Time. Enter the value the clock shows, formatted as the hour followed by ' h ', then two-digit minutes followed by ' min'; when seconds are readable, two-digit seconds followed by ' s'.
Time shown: 4 h 41 min
